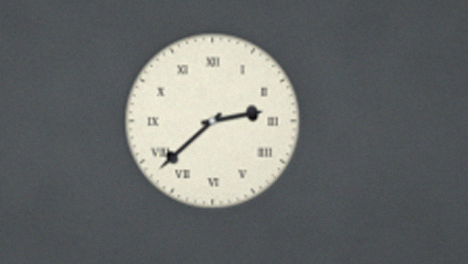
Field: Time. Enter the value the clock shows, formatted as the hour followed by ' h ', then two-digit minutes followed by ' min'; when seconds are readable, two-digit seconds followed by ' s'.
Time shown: 2 h 38 min
